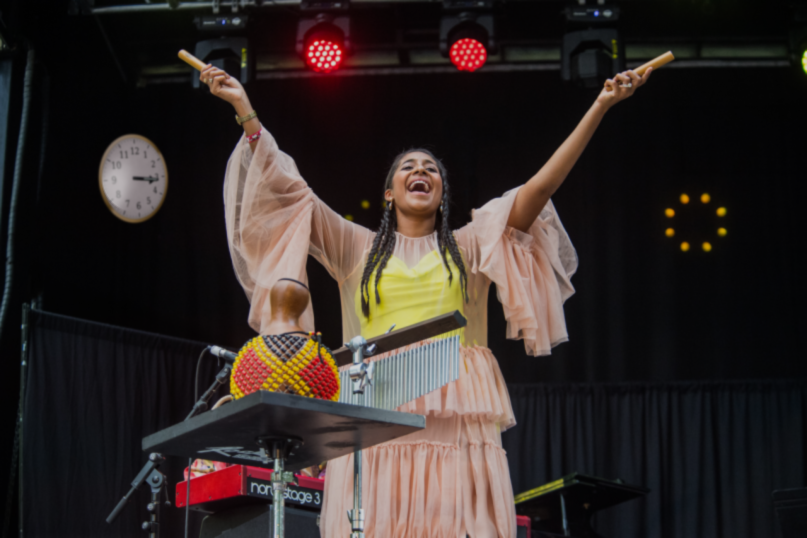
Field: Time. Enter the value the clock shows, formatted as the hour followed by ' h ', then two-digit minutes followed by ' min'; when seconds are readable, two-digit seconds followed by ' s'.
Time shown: 3 h 16 min
